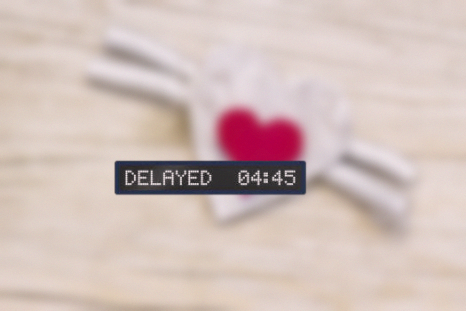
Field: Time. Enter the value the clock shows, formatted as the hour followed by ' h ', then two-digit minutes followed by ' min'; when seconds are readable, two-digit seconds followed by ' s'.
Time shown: 4 h 45 min
